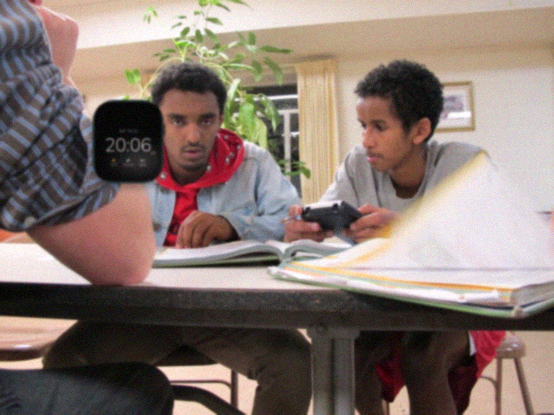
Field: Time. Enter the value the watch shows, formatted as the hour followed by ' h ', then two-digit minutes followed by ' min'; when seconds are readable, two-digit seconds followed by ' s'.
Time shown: 20 h 06 min
